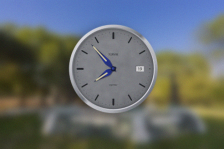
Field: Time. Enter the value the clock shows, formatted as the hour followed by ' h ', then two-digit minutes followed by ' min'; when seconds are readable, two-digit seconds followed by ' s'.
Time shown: 7 h 53 min
